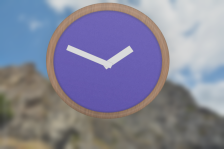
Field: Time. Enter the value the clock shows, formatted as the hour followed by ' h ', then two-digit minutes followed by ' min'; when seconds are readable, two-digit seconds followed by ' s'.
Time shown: 1 h 49 min
